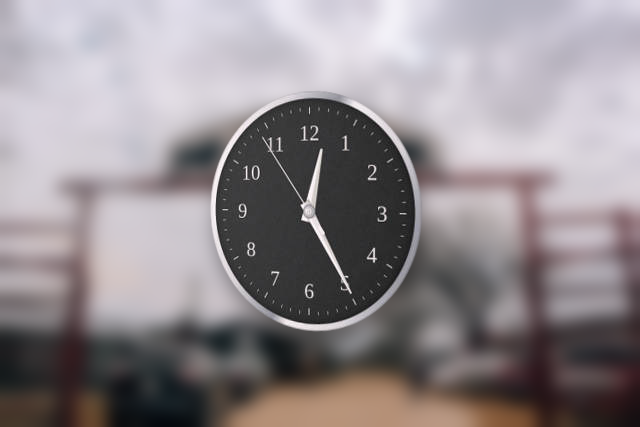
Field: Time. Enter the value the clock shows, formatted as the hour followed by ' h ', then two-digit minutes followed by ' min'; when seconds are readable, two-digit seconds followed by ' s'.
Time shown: 12 h 24 min 54 s
